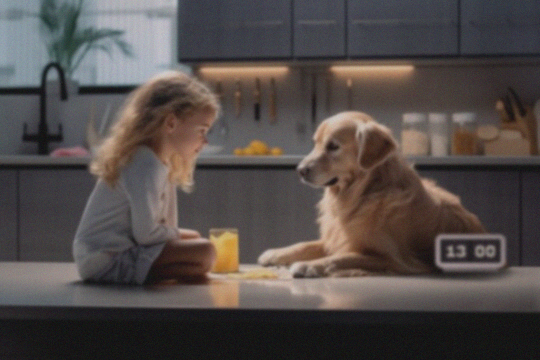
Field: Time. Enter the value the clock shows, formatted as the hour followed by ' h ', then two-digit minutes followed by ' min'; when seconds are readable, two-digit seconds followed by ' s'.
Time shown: 13 h 00 min
